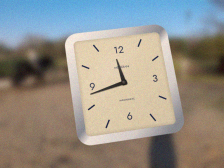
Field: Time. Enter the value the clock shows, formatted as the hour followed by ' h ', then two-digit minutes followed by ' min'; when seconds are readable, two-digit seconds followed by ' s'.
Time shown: 11 h 43 min
